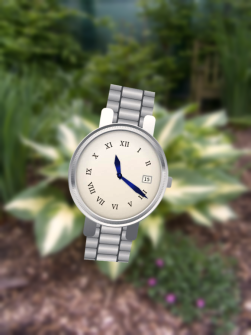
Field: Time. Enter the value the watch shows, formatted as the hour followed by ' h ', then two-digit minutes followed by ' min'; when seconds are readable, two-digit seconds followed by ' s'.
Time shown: 11 h 20 min
